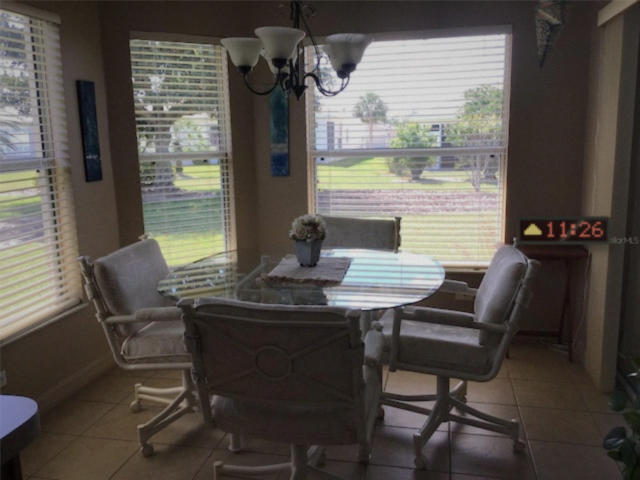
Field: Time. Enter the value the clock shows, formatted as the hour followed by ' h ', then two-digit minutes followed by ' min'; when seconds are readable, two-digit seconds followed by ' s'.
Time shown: 11 h 26 min
